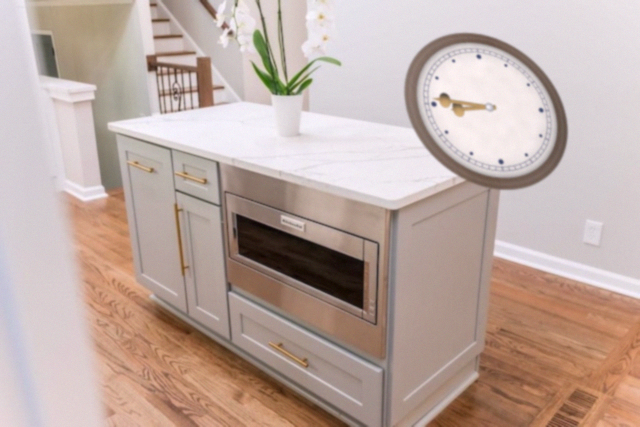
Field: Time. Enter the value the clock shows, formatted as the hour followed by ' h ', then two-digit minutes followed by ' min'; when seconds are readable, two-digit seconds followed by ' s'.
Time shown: 8 h 46 min
